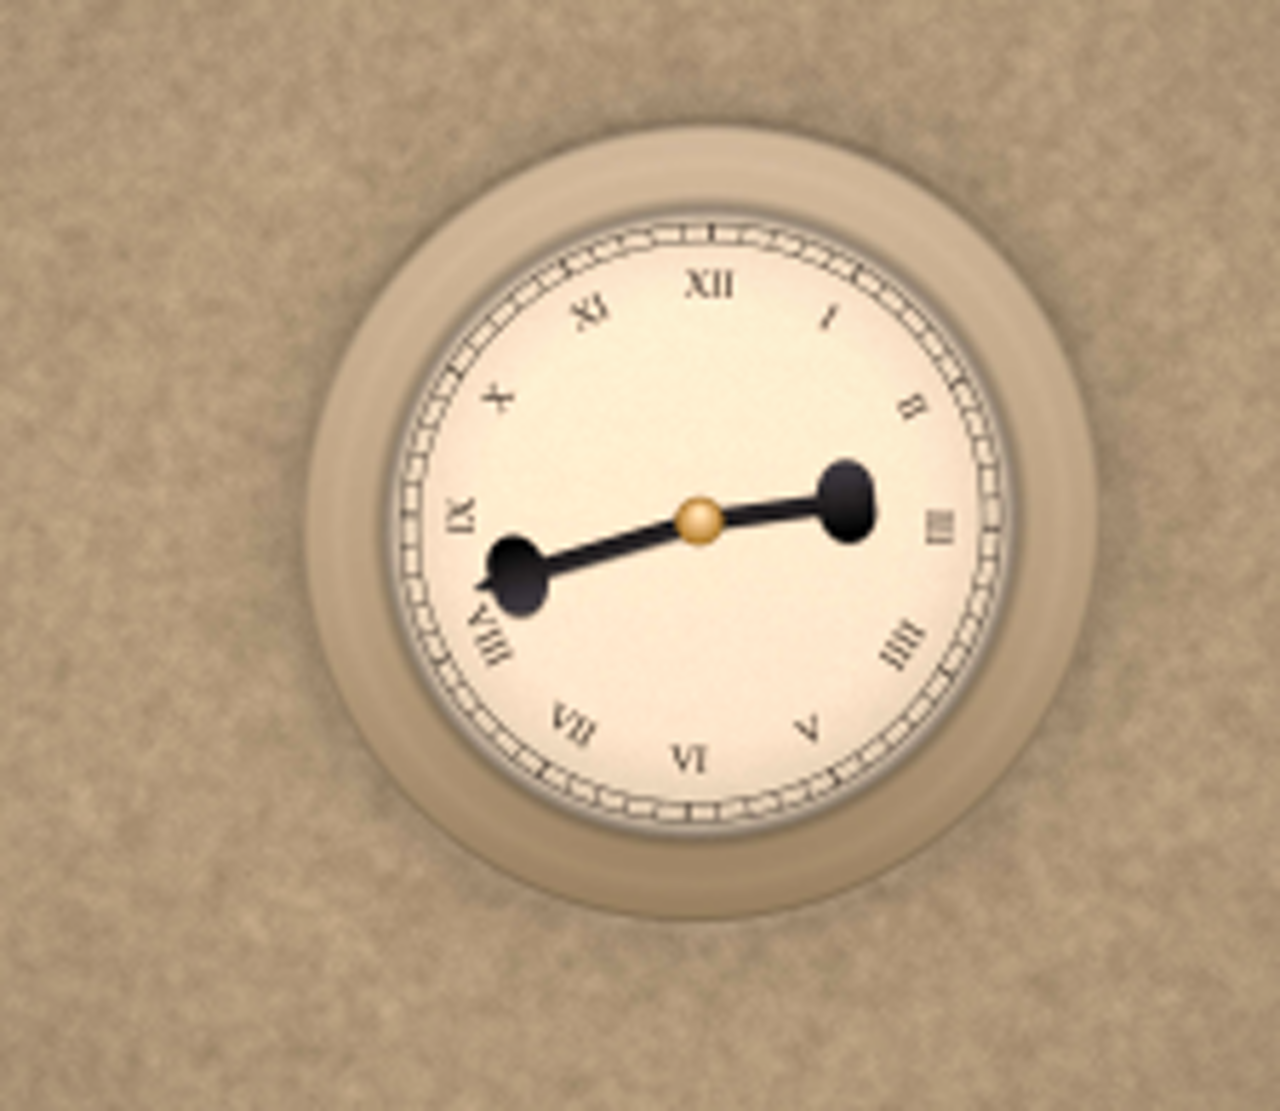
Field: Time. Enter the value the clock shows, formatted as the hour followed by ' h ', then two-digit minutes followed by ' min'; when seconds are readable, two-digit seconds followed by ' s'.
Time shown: 2 h 42 min
